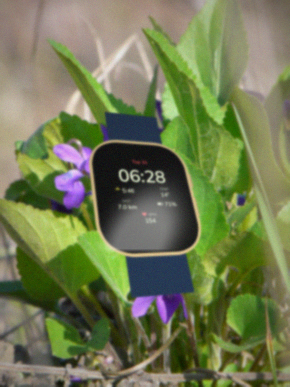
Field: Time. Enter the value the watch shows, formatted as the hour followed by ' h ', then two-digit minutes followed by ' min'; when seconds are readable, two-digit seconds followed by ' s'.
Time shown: 6 h 28 min
